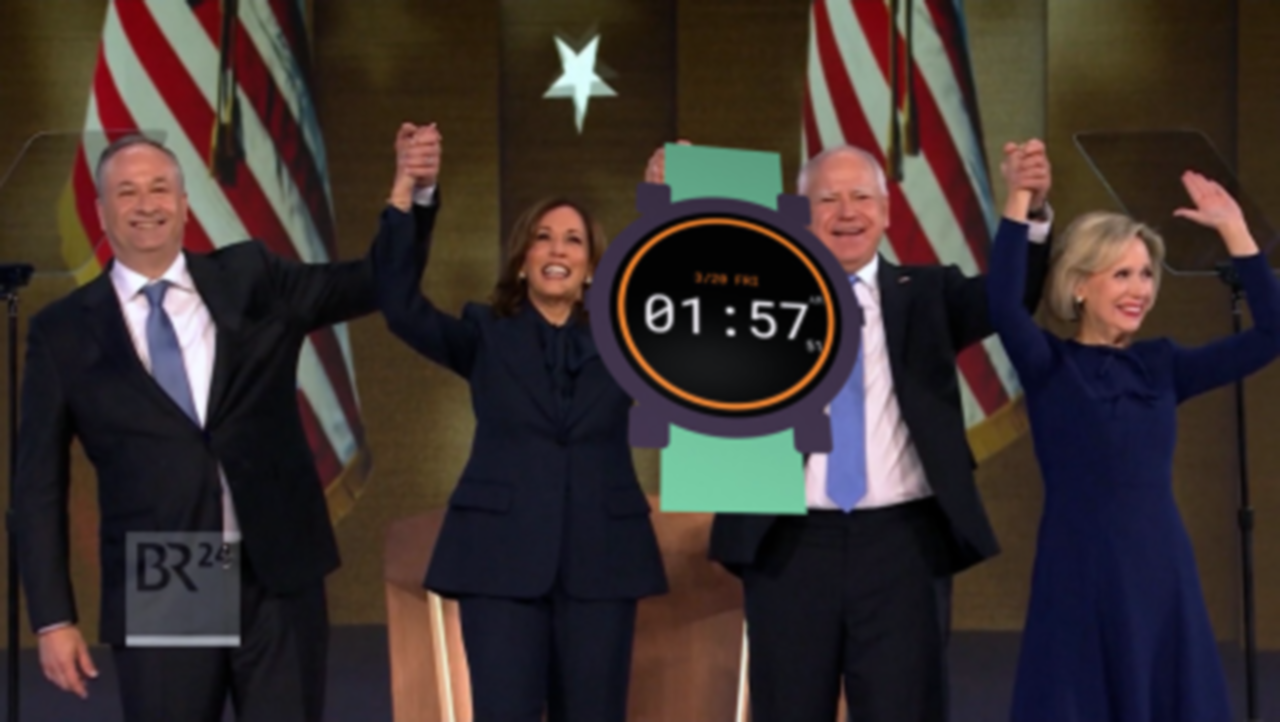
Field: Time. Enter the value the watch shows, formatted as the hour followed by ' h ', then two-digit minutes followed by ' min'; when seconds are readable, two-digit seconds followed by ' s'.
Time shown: 1 h 57 min
